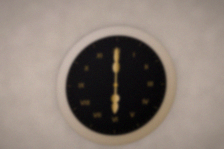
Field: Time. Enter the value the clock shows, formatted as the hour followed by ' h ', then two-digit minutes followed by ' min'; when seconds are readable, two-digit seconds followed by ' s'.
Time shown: 6 h 00 min
